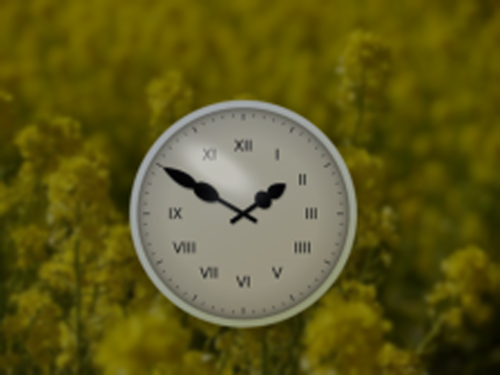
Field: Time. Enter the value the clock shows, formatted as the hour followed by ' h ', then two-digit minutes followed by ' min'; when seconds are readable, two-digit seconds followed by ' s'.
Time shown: 1 h 50 min
